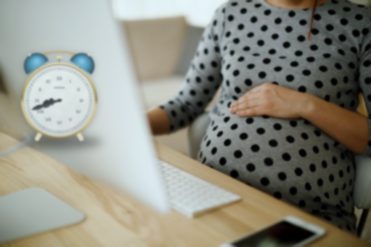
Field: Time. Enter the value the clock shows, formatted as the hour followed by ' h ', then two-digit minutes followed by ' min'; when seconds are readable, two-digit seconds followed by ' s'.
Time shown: 8 h 42 min
